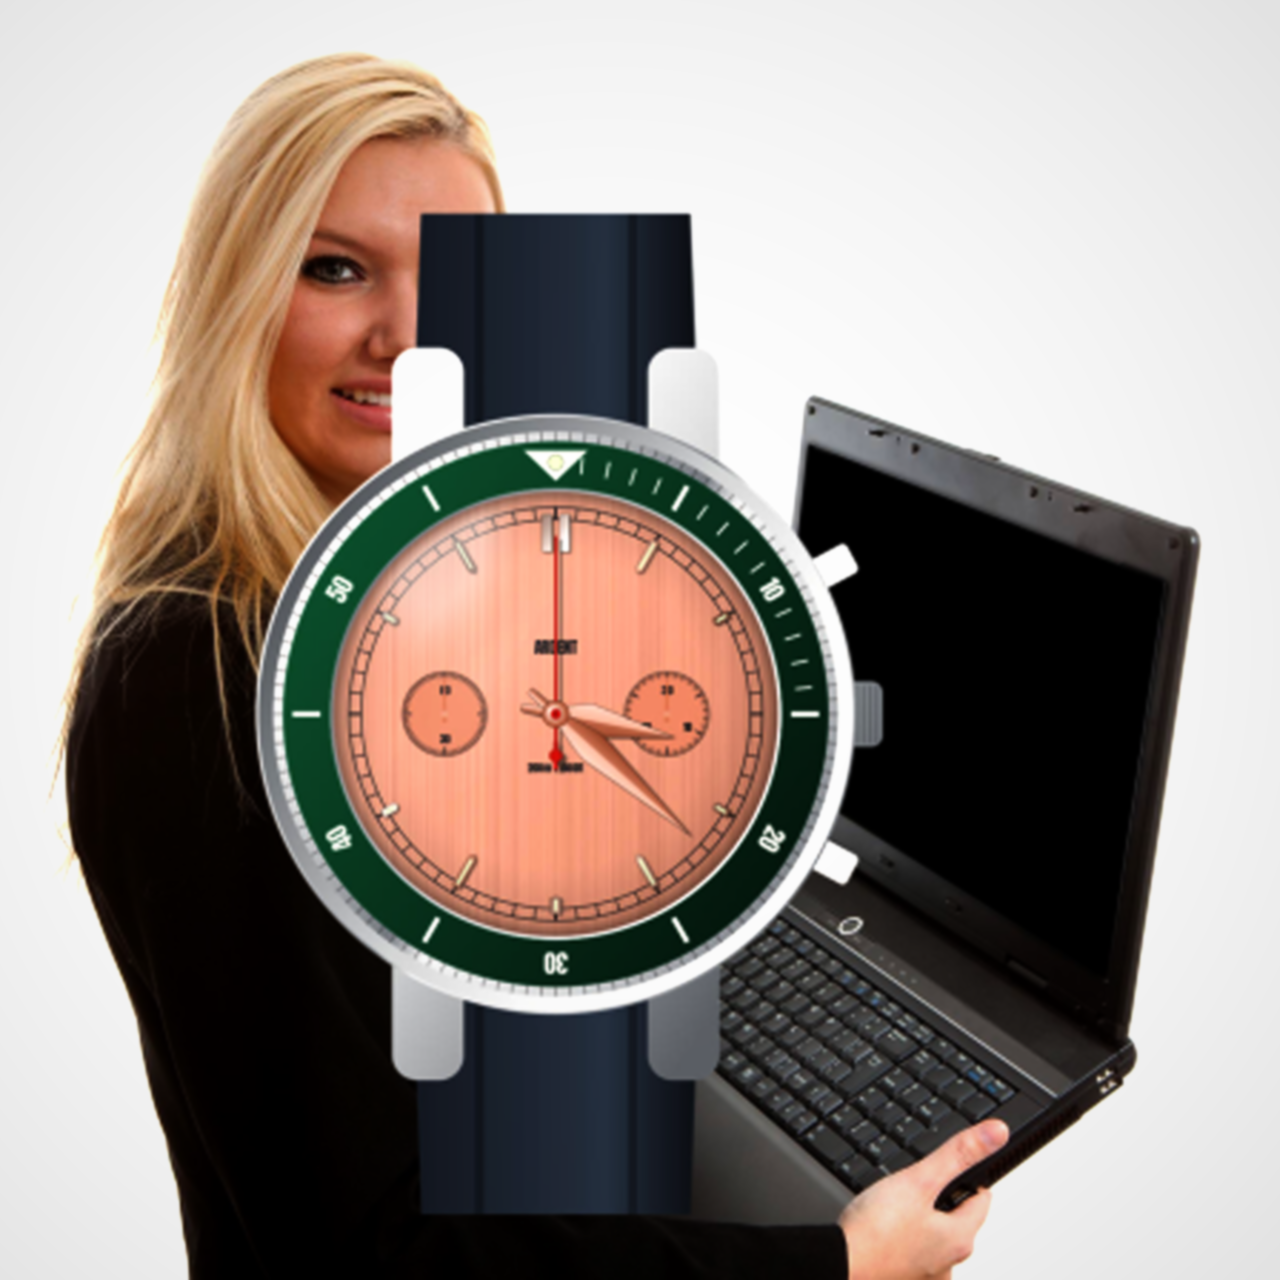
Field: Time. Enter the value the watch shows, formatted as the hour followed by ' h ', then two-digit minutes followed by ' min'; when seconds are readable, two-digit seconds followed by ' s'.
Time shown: 3 h 22 min
